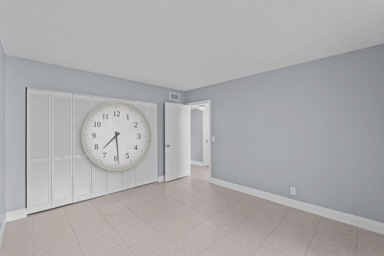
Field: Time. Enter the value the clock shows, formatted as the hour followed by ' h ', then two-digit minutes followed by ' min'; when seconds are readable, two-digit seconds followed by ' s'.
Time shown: 7 h 29 min
